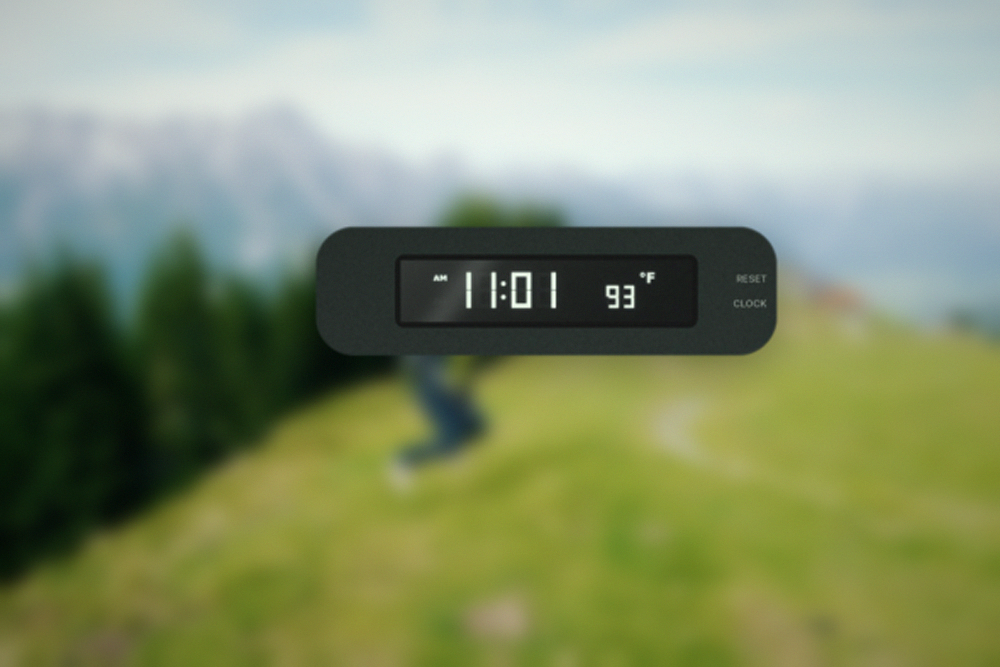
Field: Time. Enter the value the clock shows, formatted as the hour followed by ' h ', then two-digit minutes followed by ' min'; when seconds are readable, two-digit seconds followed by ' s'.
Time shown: 11 h 01 min
